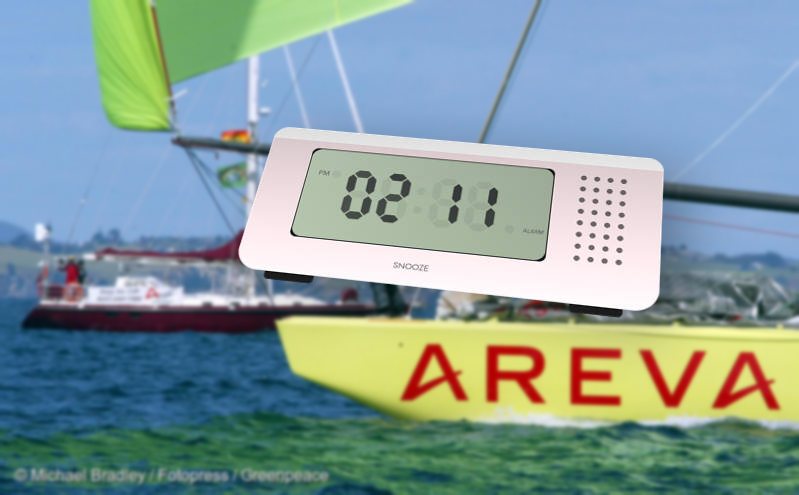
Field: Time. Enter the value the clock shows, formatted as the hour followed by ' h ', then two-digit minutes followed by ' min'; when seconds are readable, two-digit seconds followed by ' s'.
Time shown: 2 h 11 min
